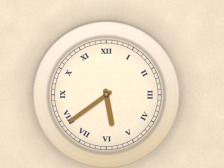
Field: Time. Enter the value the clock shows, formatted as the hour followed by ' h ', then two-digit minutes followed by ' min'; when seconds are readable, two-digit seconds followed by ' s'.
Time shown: 5 h 39 min
